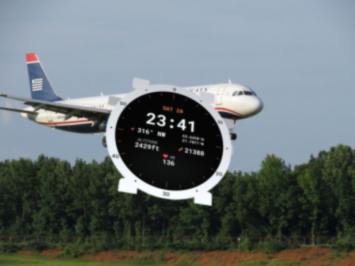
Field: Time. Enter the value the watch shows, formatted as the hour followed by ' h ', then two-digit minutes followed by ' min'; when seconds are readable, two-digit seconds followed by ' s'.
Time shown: 23 h 41 min
